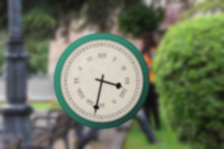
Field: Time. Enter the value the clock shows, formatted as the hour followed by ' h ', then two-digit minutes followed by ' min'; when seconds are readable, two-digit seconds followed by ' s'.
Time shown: 3 h 32 min
